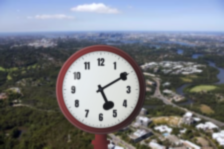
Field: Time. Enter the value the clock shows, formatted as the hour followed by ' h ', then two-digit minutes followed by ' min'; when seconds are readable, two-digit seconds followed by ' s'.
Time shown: 5 h 10 min
